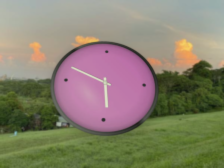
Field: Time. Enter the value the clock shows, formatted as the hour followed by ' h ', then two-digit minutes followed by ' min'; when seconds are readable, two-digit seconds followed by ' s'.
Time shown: 5 h 49 min
